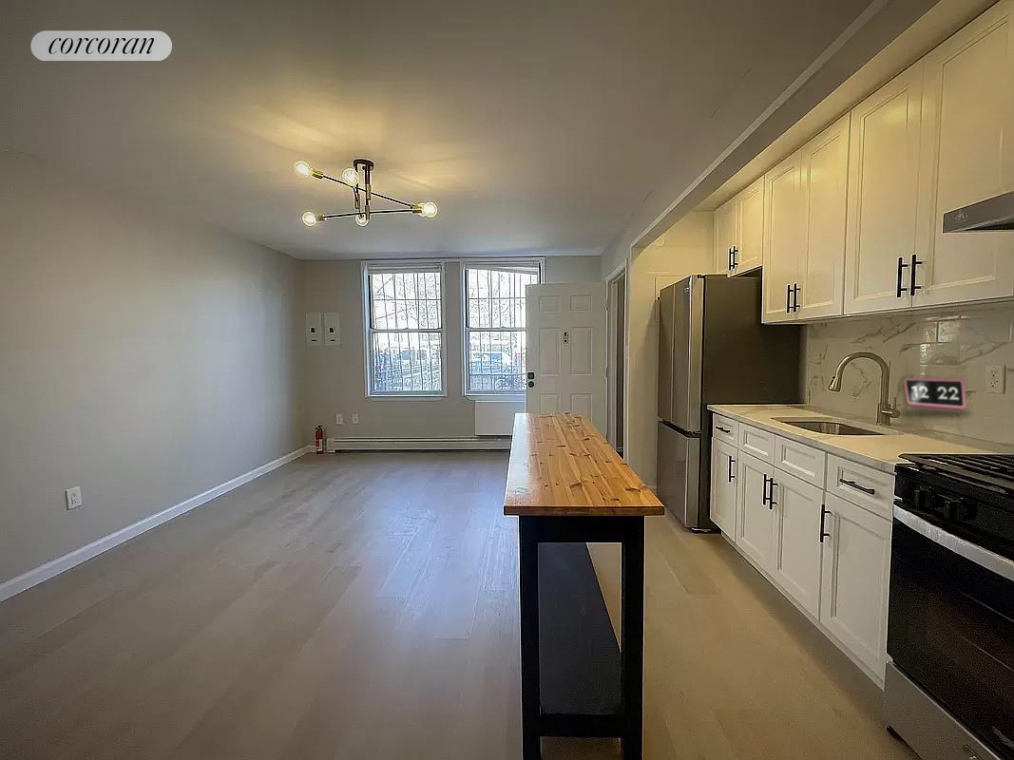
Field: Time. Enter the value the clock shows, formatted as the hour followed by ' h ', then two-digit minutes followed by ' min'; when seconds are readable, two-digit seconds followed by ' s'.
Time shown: 12 h 22 min
